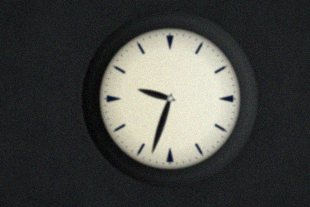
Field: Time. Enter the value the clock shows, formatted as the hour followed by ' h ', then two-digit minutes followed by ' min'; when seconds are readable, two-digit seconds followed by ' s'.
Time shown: 9 h 33 min
